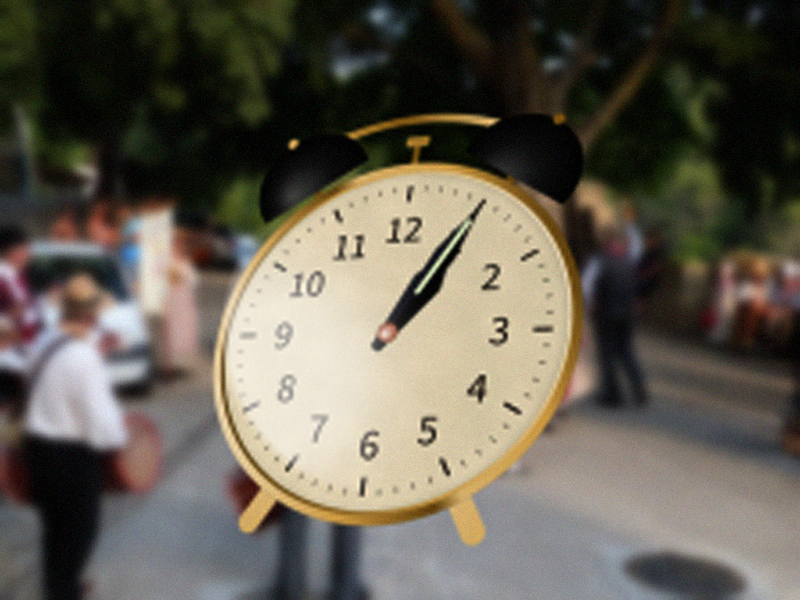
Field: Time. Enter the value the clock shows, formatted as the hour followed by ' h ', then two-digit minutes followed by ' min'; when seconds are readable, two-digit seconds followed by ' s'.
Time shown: 1 h 05 min
